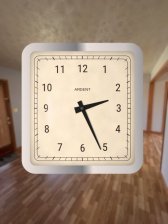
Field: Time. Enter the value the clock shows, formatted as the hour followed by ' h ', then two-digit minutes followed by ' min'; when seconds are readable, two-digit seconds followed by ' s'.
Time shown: 2 h 26 min
